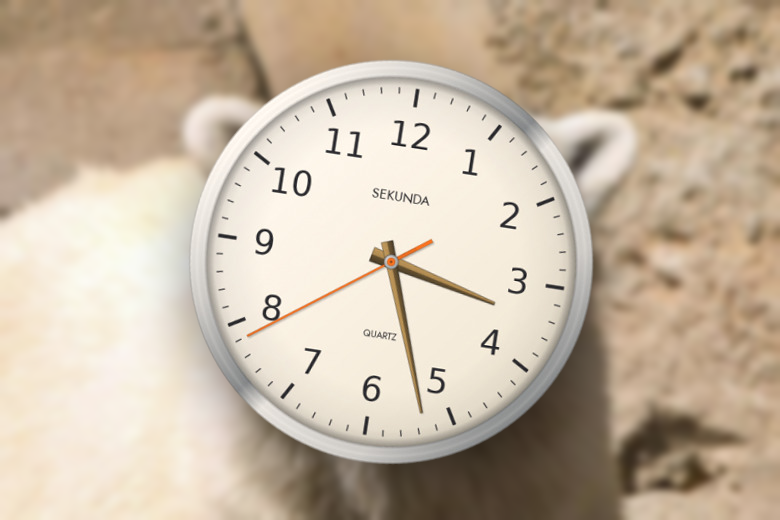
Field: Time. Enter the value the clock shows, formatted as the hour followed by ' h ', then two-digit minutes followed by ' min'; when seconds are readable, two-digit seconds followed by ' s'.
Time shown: 3 h 26 min 39 s
